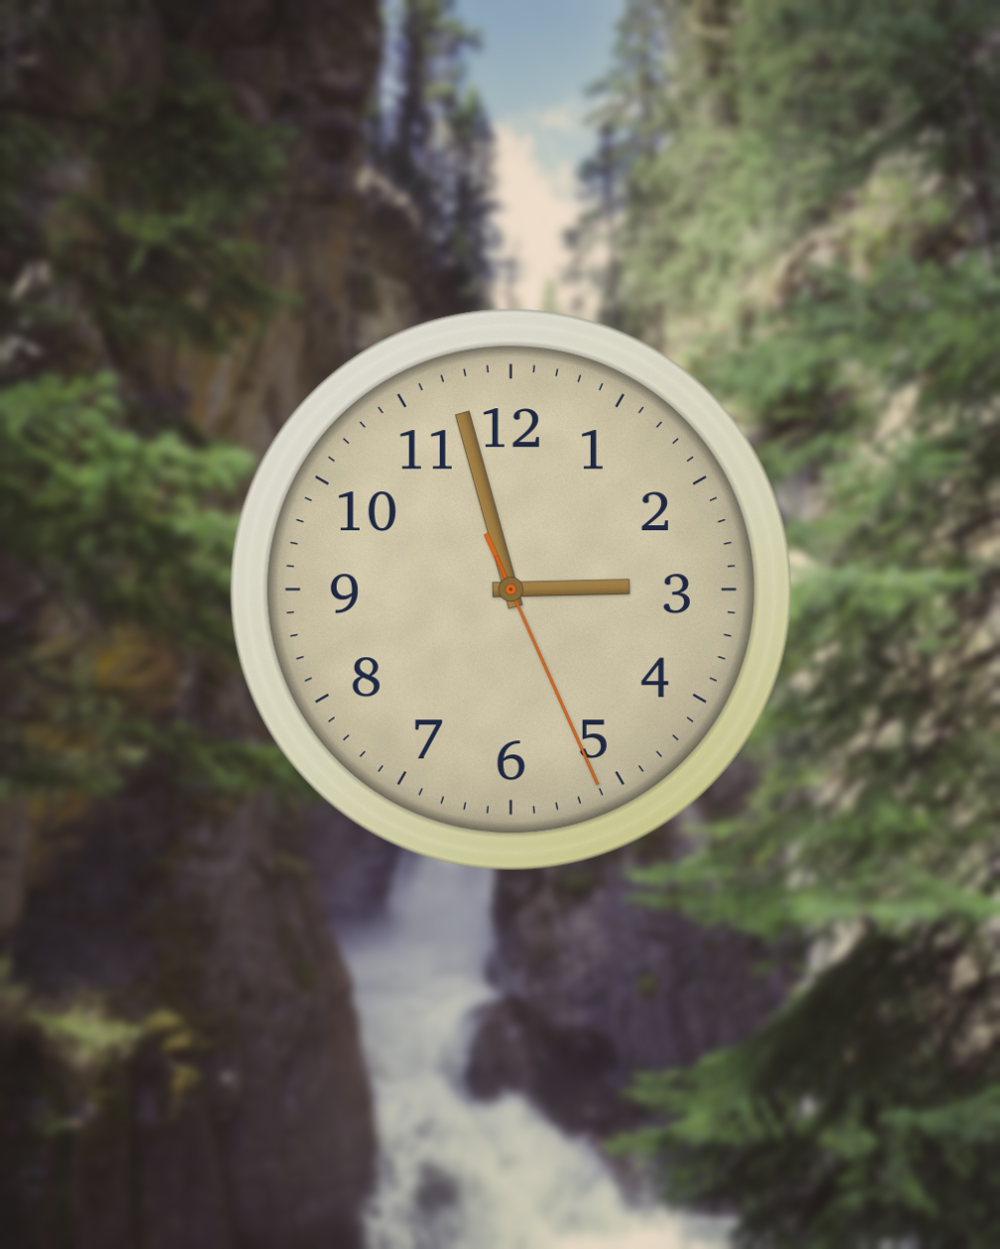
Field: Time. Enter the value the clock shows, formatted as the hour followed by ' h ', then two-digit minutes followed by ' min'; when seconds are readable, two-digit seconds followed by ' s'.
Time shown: 2 h 57 min 26 s
